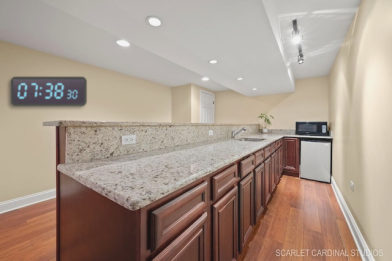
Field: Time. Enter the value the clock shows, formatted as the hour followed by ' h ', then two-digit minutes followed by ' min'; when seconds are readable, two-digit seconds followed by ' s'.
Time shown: 7 h 38 min 30 s
